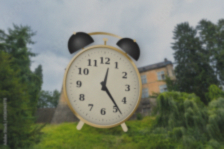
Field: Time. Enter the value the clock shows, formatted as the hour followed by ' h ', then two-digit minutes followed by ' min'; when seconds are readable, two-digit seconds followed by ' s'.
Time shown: 12 h 24 min
